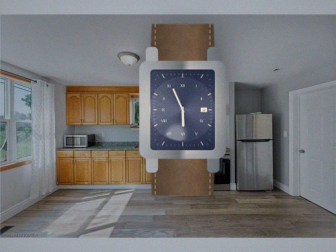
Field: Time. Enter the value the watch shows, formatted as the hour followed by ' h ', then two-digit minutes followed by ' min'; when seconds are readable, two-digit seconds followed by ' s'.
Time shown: 5 h 56 min
